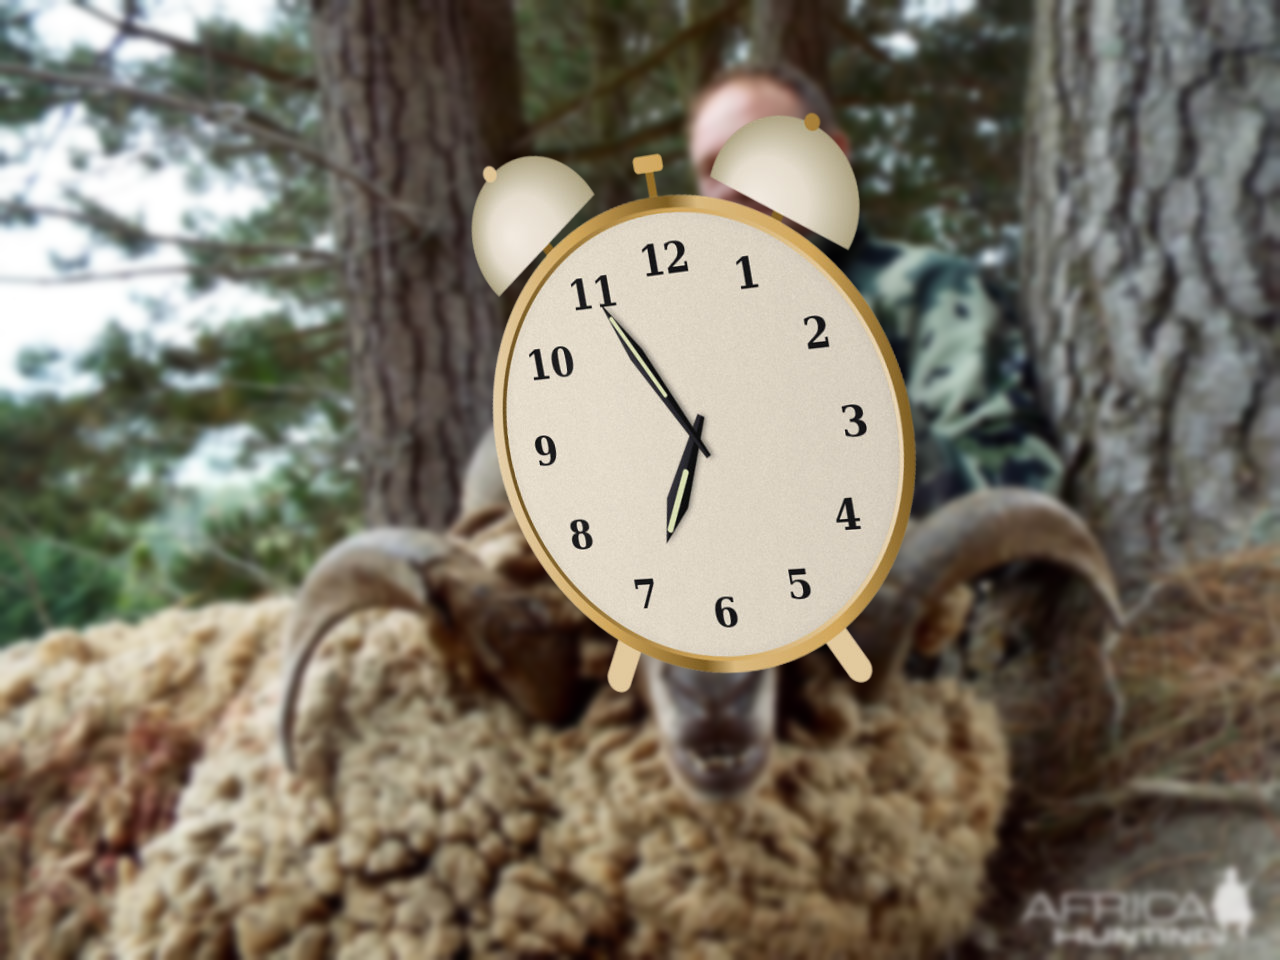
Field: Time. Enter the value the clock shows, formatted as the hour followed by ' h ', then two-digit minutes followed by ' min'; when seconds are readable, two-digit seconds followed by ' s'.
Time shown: 6 h 55 min
